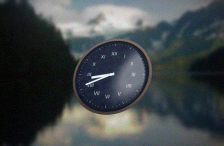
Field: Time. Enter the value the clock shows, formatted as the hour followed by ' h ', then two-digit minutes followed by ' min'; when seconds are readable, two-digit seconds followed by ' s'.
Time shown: 8 h 41 min
